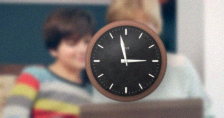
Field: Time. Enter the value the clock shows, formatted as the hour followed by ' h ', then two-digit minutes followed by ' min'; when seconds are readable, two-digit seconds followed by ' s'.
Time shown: 2 h 58 min
